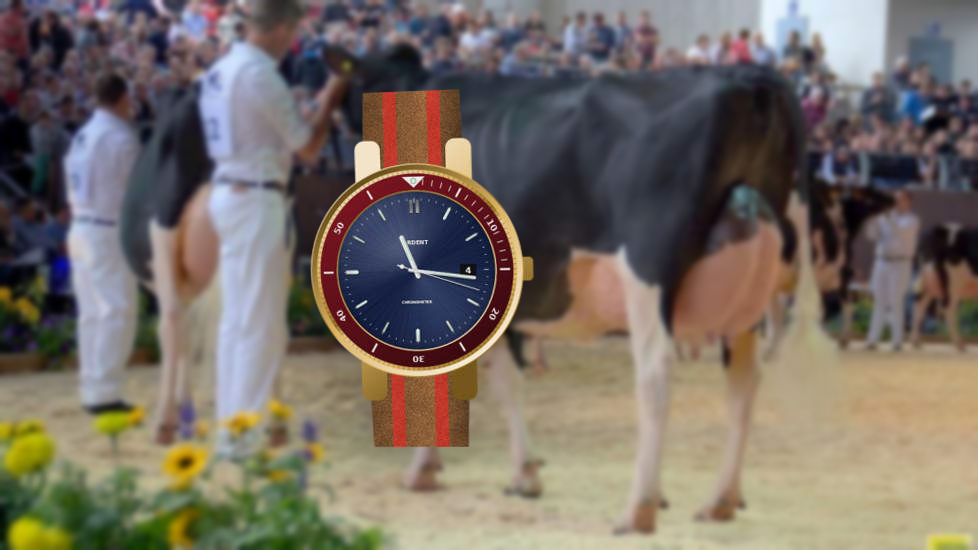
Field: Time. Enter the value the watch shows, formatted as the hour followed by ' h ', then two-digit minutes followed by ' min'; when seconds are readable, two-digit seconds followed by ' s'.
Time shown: 11 h 16 min 18 s
